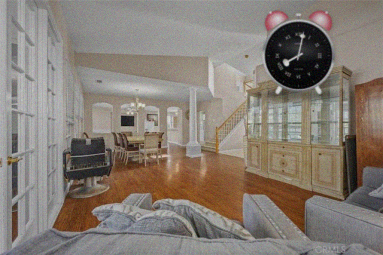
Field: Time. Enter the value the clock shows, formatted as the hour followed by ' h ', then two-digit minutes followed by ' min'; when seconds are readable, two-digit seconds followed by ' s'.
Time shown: 8 h 02 min
